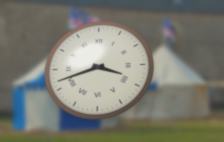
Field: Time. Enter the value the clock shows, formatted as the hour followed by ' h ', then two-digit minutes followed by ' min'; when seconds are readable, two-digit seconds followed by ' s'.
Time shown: 3 h 42 min
